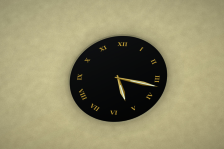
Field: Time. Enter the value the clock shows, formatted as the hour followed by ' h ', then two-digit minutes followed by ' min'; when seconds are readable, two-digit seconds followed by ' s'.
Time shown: 5 h 17 min
